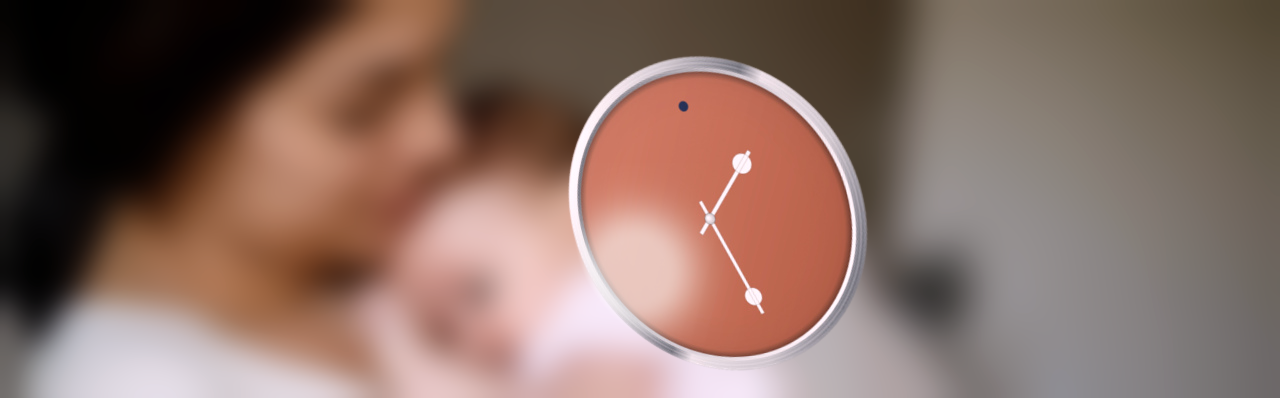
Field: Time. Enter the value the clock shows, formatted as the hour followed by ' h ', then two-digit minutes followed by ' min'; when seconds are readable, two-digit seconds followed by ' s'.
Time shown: 1 h 27 min
